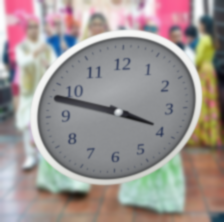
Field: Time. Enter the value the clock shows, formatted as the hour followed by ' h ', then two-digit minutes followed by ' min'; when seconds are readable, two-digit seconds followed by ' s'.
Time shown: 3 h 48 min
